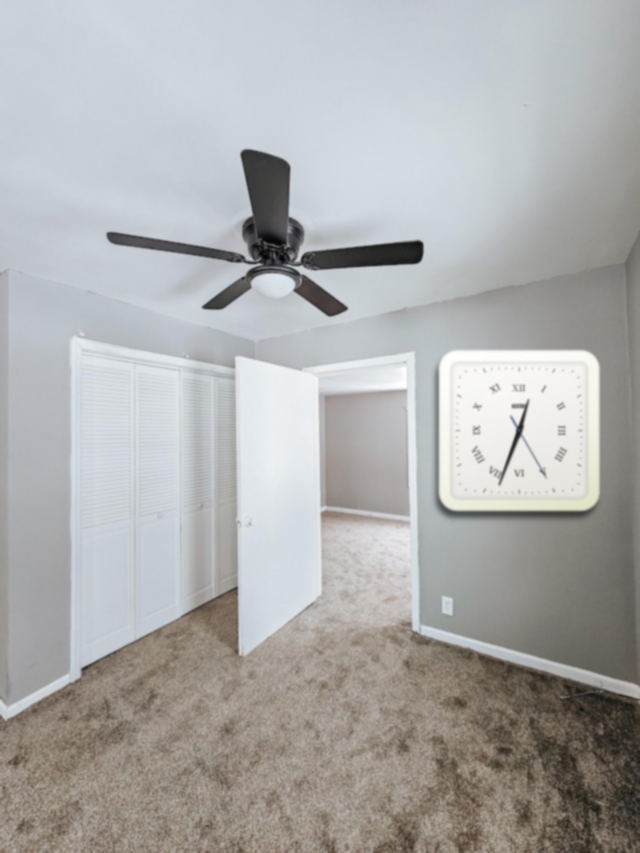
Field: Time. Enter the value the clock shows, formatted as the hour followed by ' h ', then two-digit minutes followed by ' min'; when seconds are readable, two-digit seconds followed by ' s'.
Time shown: 12 h 33 min 25 s
